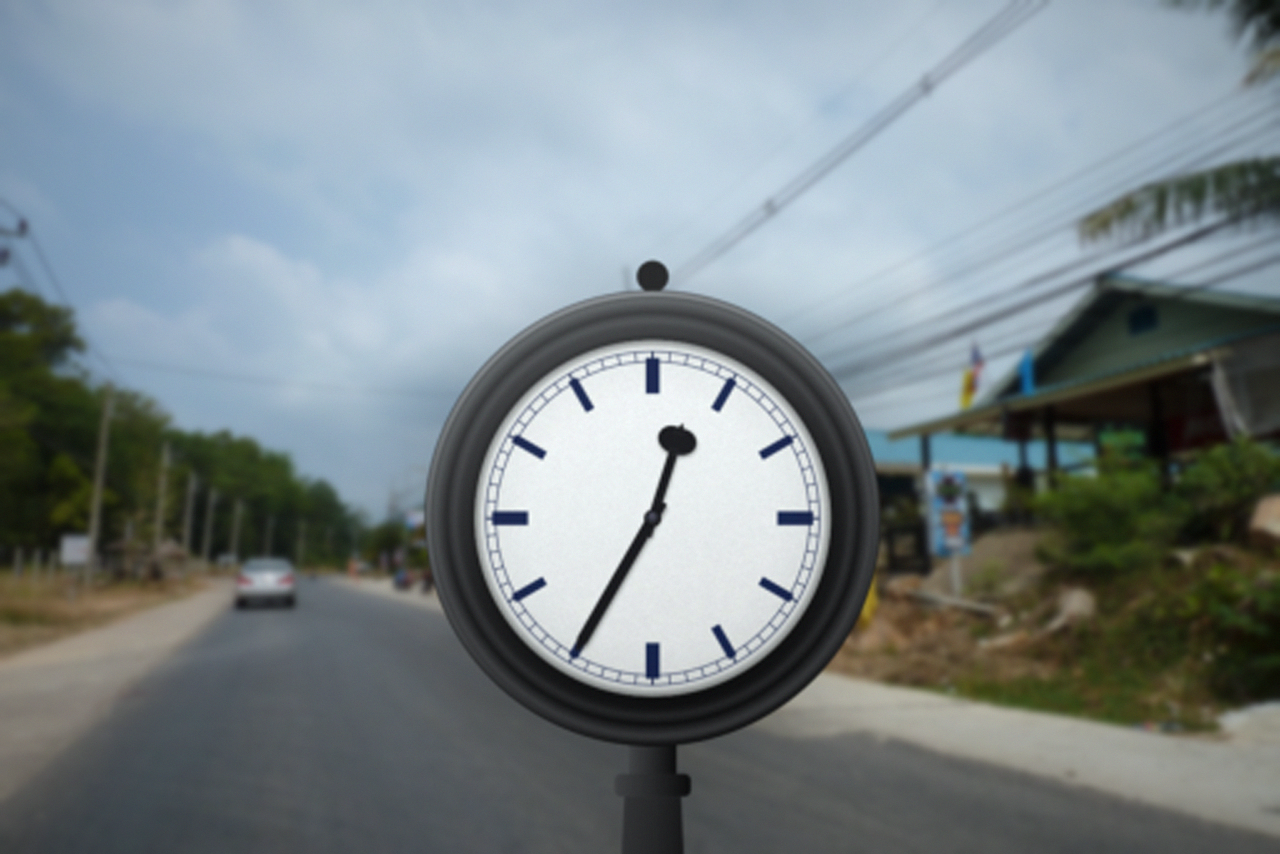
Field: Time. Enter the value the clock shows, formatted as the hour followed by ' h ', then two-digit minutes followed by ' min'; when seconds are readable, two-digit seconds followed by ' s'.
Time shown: 12 h 35 min
